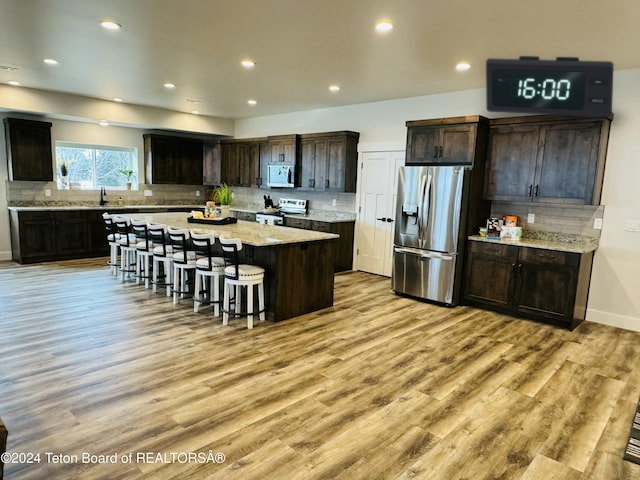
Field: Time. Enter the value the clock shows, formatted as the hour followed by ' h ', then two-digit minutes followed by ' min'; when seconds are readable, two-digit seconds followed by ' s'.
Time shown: 16 h 00 min
